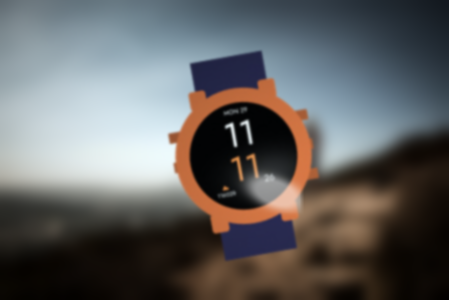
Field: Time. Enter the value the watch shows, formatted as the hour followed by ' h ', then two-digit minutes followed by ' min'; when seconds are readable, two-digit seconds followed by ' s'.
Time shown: 11 h 11 min
